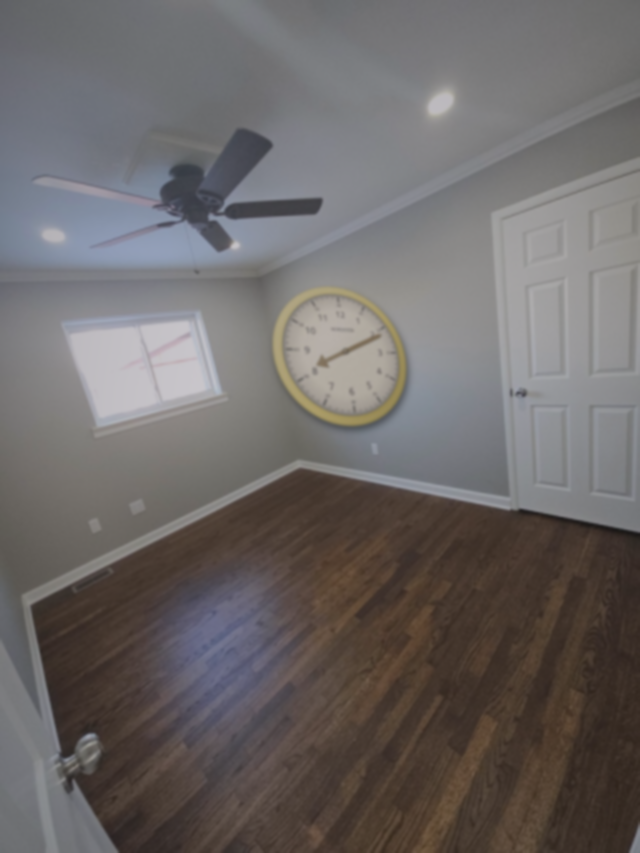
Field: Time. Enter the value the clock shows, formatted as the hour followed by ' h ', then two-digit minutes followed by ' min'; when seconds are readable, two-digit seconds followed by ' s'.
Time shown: 8 h 11 min
